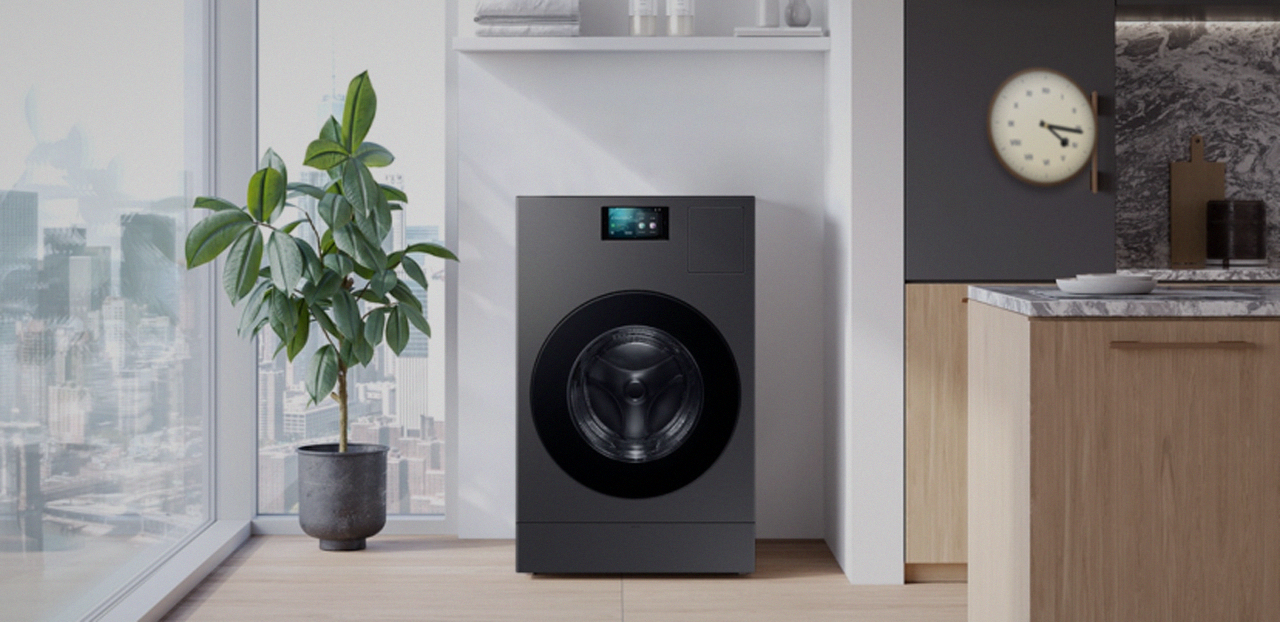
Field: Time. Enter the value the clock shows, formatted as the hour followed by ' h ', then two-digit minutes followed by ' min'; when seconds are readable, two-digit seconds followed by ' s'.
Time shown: 4 h 16 min
